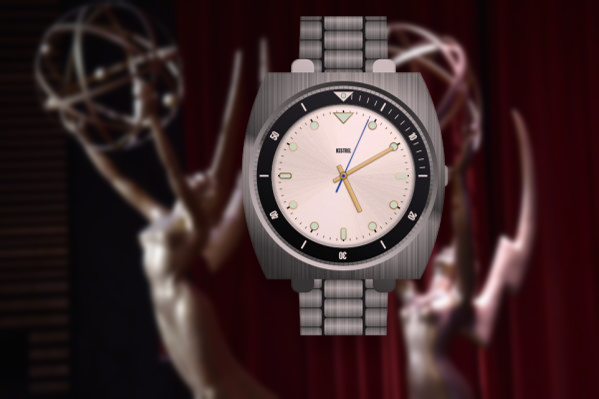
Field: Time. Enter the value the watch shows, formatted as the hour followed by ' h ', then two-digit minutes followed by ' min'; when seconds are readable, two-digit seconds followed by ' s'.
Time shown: 5 h 10 min 04 s
